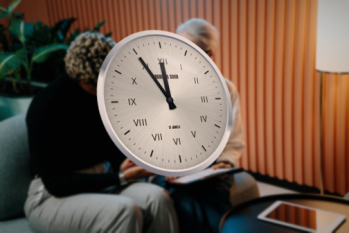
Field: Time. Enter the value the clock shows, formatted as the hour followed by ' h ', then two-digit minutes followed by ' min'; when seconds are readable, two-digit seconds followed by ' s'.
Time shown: 11 h 55 min
